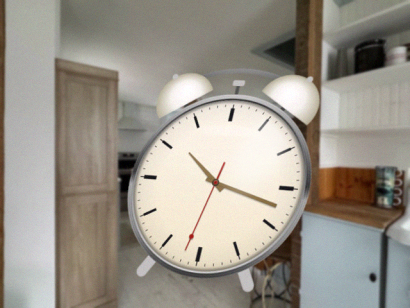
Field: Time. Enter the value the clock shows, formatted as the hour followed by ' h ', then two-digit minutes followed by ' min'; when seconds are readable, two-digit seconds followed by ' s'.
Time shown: 10 h 17 min 32 s
